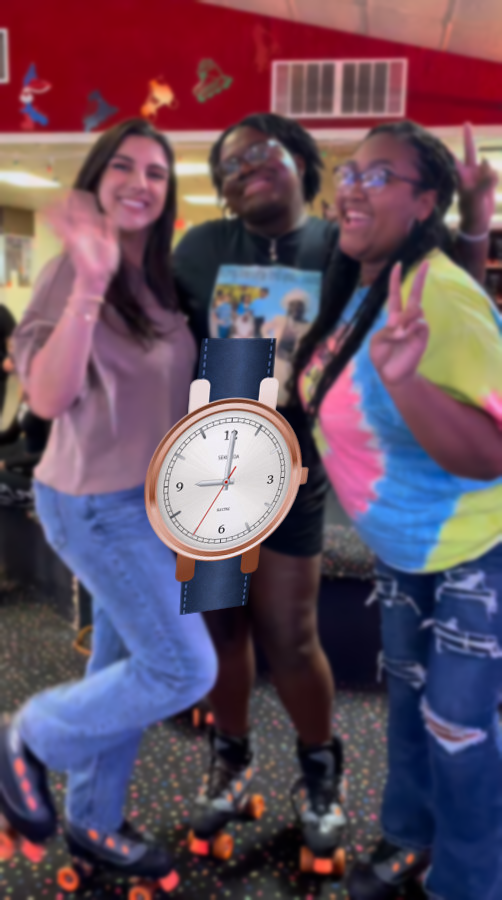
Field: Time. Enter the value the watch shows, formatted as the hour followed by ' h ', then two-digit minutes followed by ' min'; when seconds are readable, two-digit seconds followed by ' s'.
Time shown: 9 h 00 min 35 s
